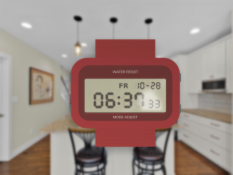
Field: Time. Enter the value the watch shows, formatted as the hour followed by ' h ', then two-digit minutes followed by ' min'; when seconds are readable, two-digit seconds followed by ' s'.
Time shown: 6 h 37 min 33 s
